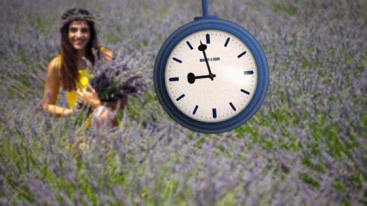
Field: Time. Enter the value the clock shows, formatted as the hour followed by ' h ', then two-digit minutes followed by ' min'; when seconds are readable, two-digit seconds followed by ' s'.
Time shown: 8 h 58 min
